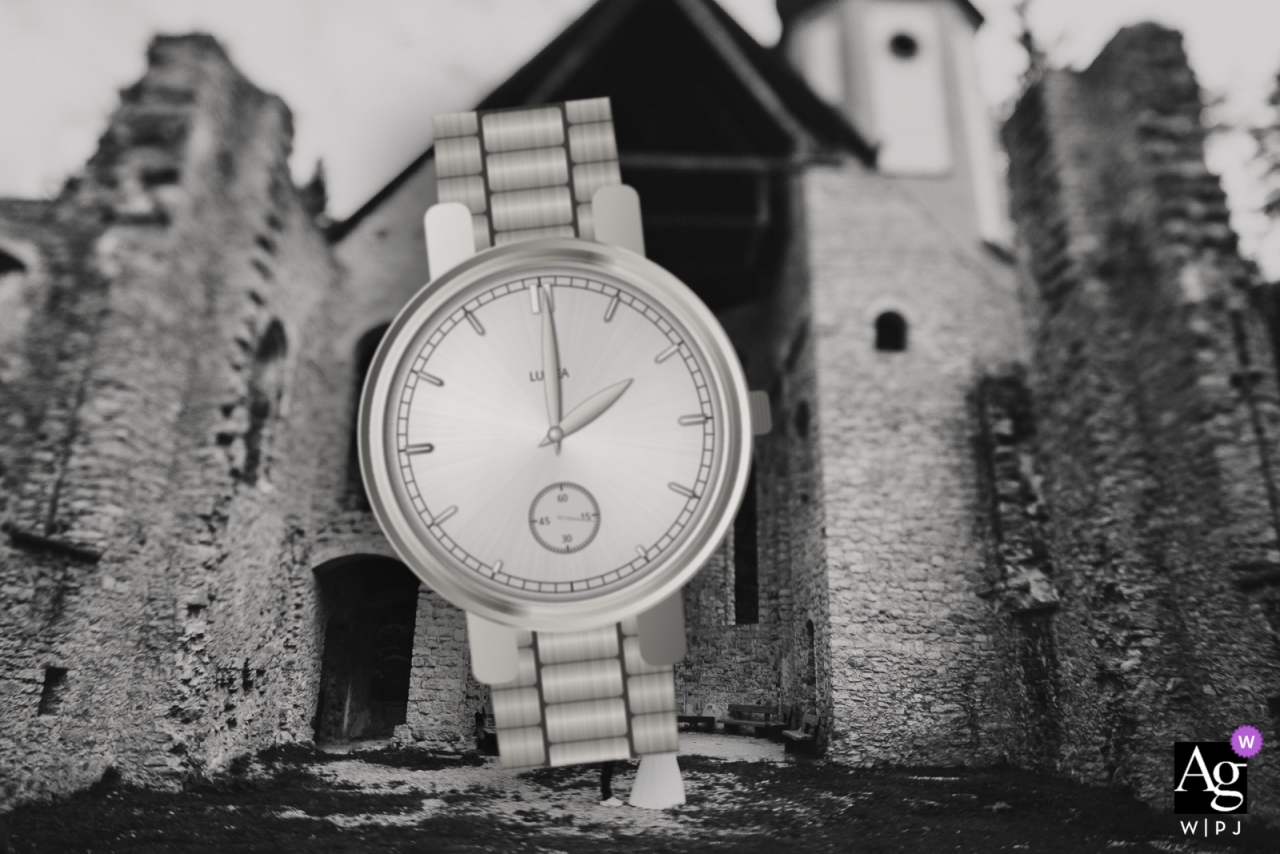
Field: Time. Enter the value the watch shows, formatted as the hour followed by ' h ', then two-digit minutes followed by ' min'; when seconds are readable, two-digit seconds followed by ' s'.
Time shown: 2 h 00 min 17 s
